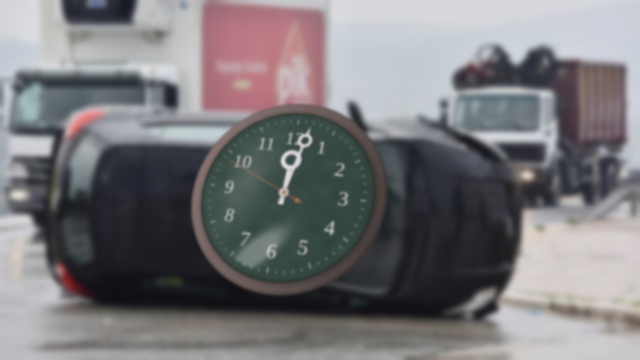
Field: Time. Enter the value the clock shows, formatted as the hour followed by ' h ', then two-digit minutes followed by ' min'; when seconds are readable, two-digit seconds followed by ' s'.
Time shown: 12 h 01 min 49 s
